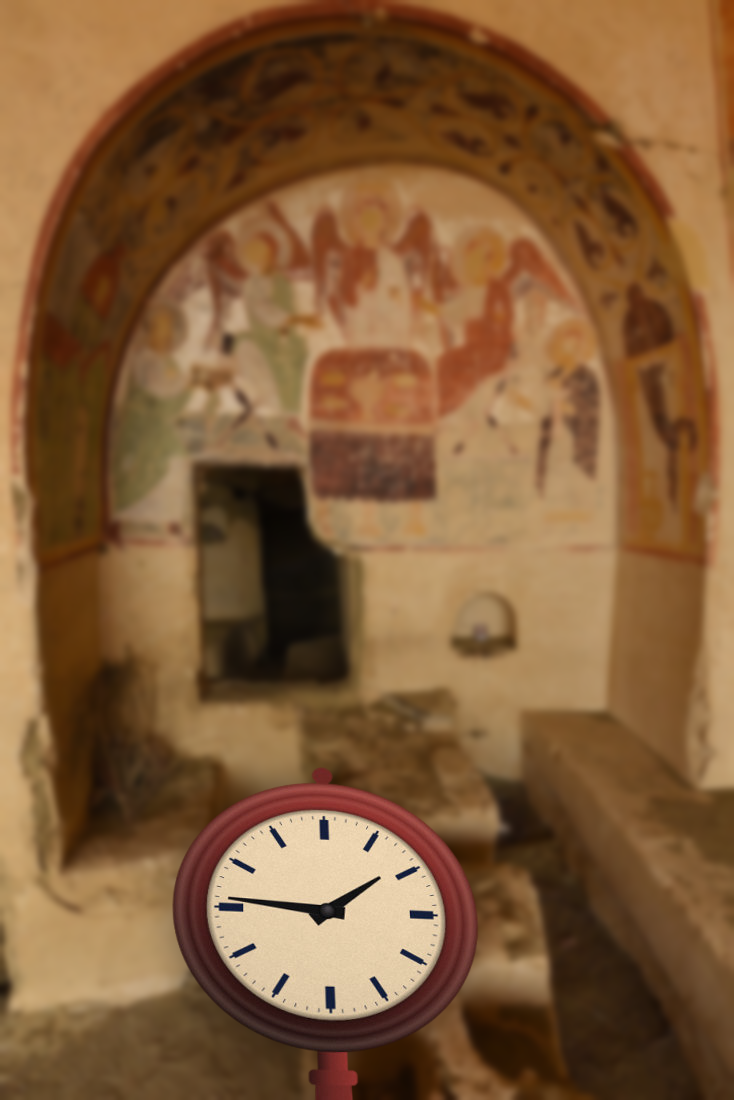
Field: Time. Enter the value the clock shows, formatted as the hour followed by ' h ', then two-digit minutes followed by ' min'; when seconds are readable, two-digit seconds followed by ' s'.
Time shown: 1 h 46 min
